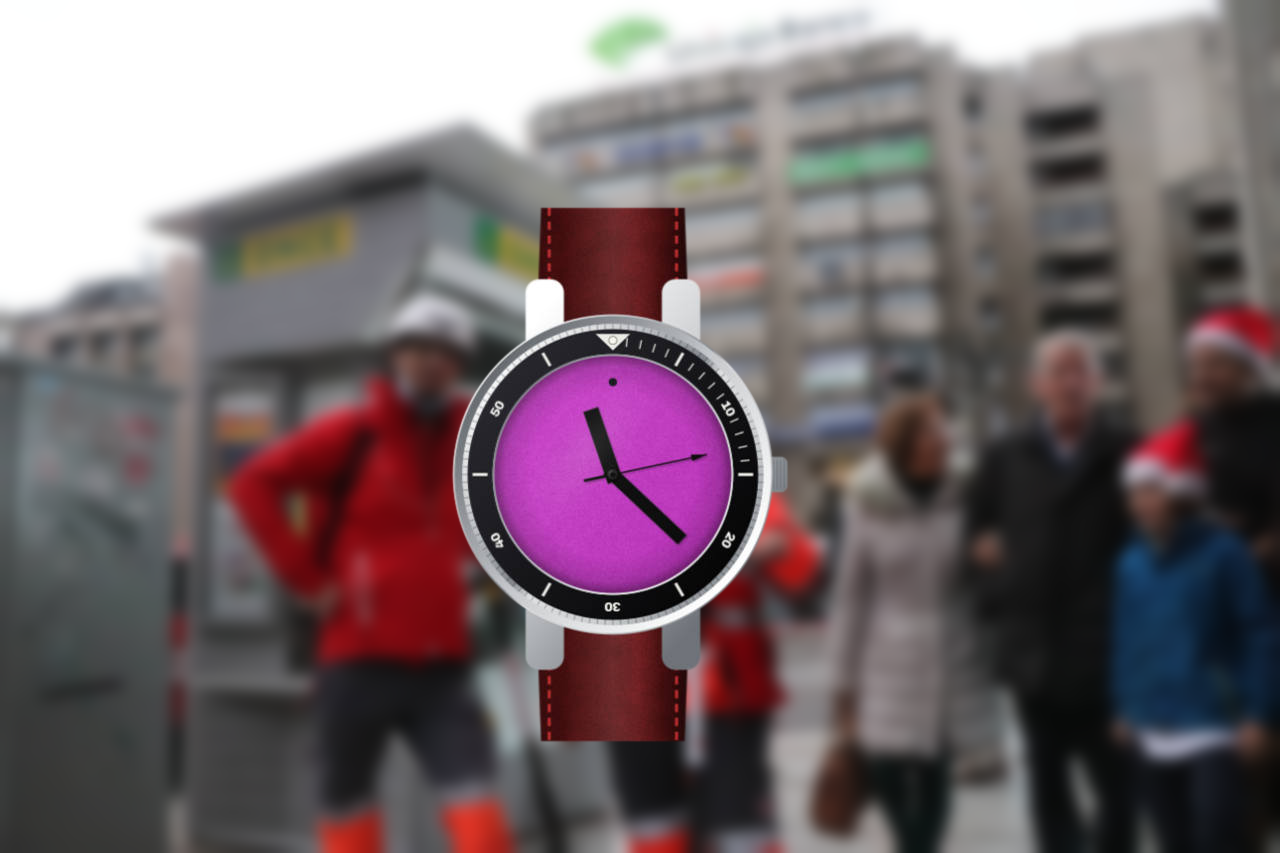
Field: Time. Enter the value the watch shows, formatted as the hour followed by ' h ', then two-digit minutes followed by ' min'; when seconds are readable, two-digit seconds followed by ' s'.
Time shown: 11 h 22 min 13 s
